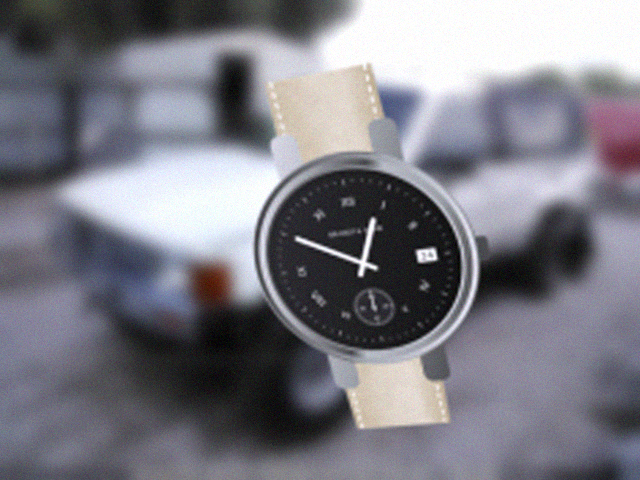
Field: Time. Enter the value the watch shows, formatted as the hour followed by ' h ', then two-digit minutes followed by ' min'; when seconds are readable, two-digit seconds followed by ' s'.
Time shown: 12 h 50 min
